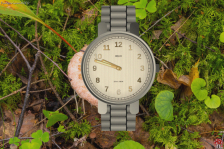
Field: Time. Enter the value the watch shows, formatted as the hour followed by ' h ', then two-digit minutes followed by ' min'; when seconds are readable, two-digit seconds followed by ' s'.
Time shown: 9 h 48 min
